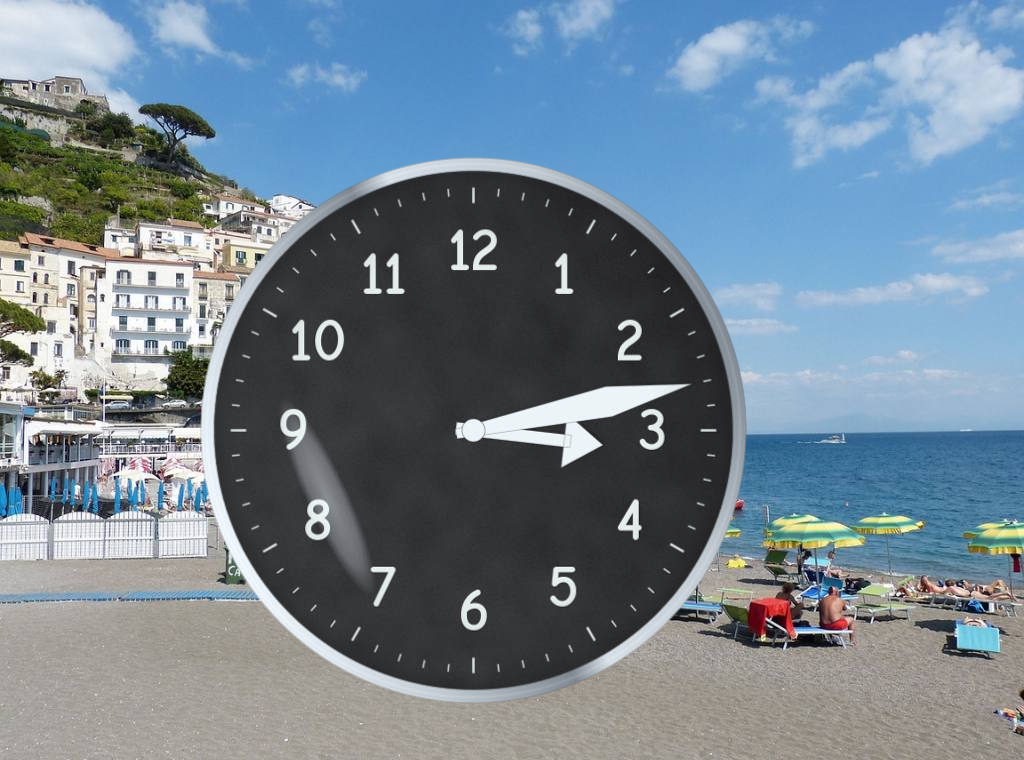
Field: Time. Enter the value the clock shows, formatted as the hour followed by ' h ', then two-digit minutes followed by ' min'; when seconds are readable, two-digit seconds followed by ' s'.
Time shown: 3 h 13 min
